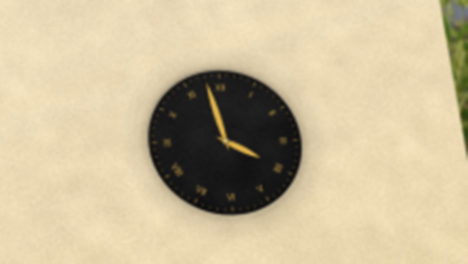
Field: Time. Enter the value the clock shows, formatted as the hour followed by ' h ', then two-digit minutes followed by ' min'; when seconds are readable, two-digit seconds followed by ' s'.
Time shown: 3 h 58 min
